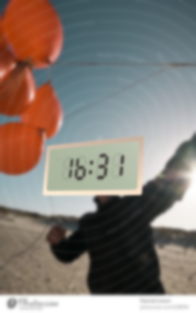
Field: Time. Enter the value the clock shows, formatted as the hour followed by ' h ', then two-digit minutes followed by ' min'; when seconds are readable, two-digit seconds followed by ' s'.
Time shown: 16 h 31 min
